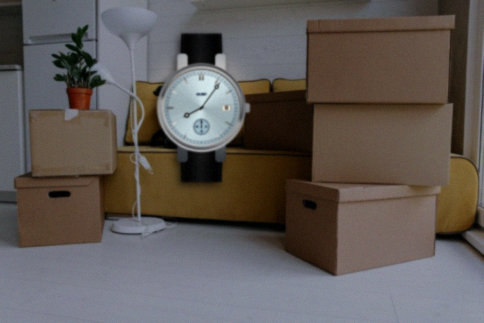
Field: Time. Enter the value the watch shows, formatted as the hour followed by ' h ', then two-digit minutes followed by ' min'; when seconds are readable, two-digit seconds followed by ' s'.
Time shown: 8 h 06 min
